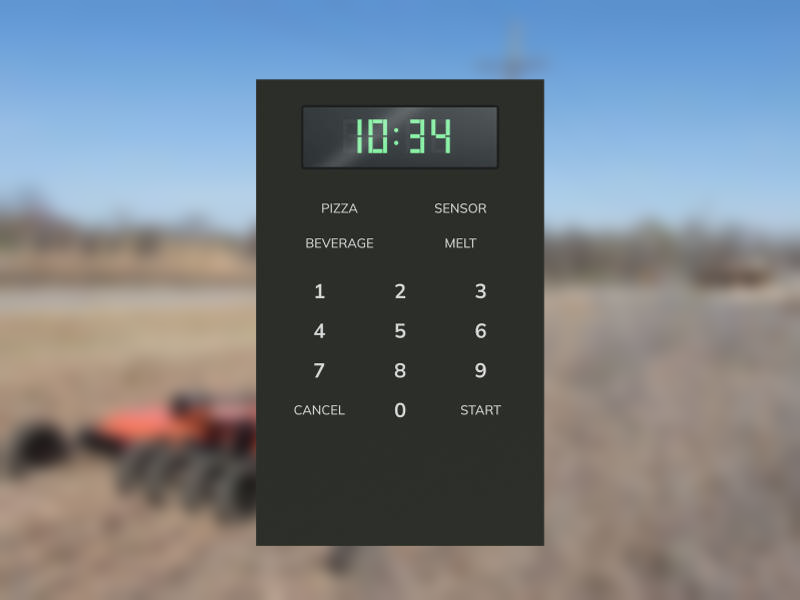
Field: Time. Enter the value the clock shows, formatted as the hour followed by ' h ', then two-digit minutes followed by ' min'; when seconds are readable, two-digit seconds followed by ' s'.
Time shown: 10 h 34 min
